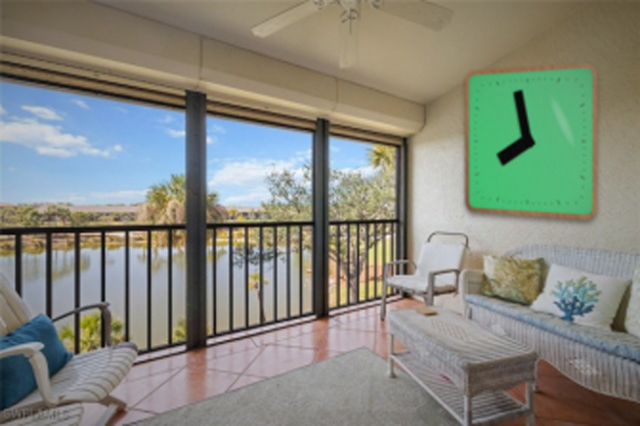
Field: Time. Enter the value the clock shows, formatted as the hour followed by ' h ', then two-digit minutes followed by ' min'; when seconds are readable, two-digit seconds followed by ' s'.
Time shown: 7 h 58 min
